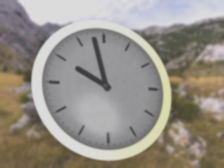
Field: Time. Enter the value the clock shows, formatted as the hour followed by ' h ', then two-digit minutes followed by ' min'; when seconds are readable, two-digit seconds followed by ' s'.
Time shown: 9 h 58 min
